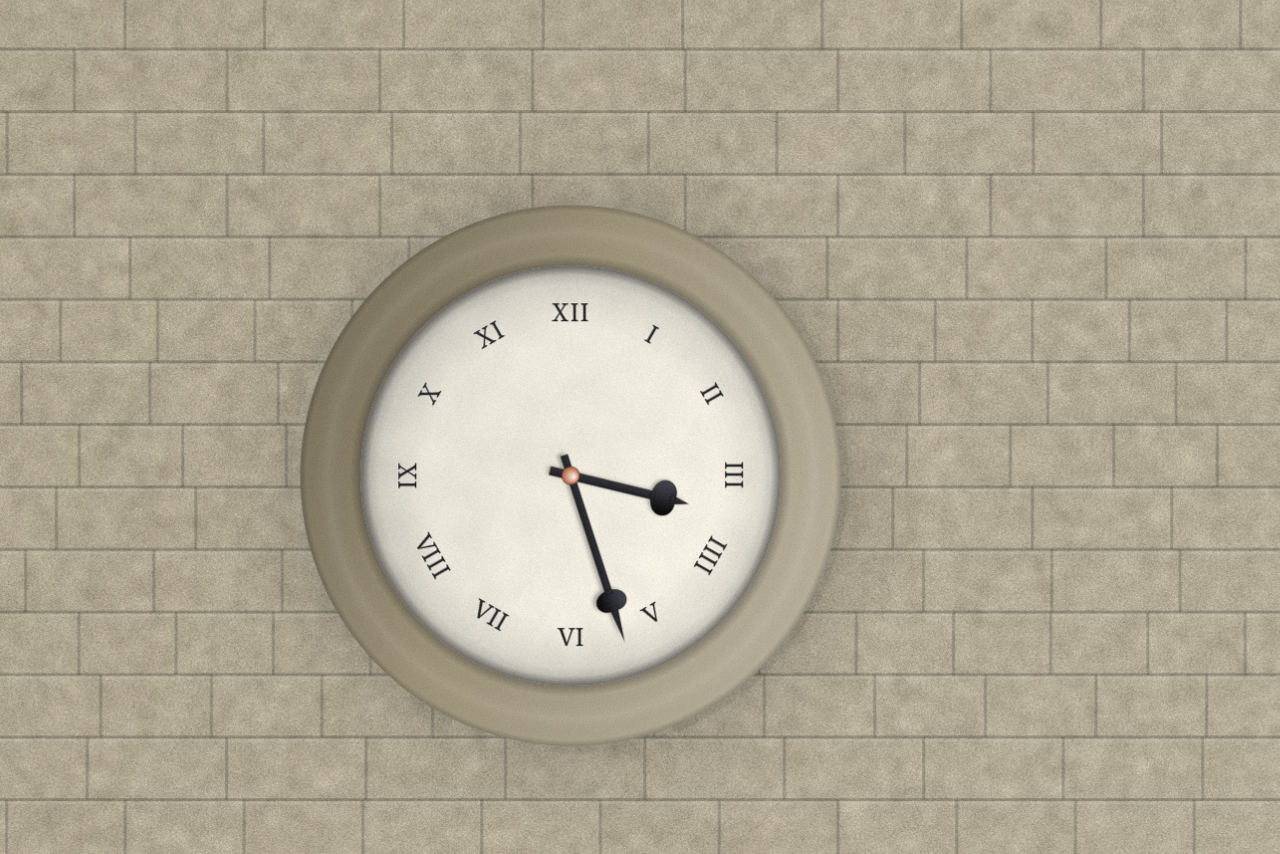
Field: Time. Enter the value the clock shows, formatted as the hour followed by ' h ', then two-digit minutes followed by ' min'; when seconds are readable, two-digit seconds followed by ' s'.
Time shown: 3 h 27 min
